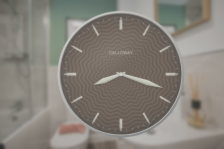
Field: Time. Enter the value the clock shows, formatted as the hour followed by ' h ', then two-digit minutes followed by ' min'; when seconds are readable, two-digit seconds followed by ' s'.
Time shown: 8 h 18 min
